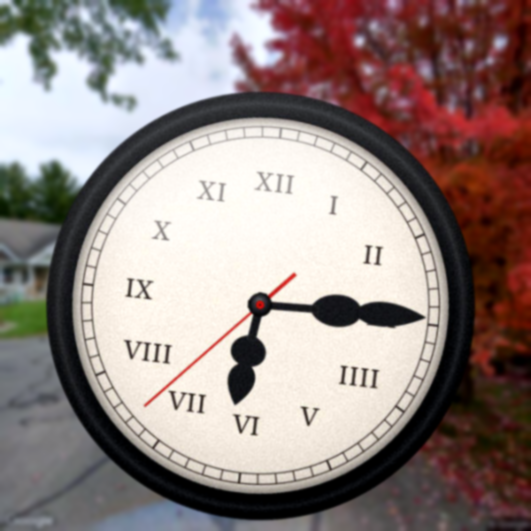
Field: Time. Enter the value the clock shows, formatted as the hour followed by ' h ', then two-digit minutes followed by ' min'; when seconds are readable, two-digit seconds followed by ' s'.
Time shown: 6 h 14 min 37 s
